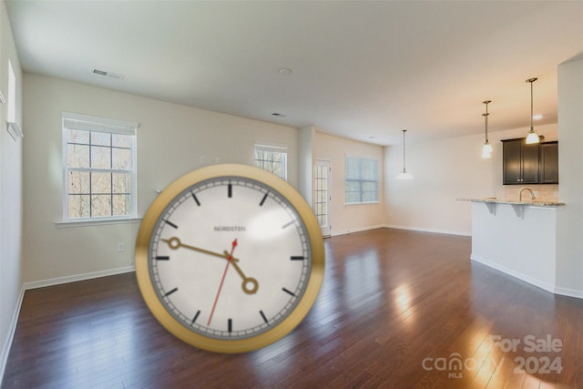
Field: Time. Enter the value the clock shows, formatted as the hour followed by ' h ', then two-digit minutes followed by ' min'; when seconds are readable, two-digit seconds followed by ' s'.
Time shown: 4 h 47 min 33 s
